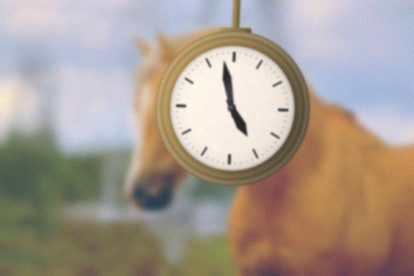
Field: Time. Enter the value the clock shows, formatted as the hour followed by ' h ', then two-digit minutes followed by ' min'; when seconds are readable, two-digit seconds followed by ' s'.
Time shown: 4 h 58 min
